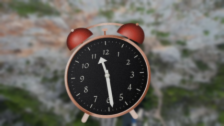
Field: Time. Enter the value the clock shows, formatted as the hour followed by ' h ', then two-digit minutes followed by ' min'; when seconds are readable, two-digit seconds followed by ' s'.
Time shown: 11 h 29 min
